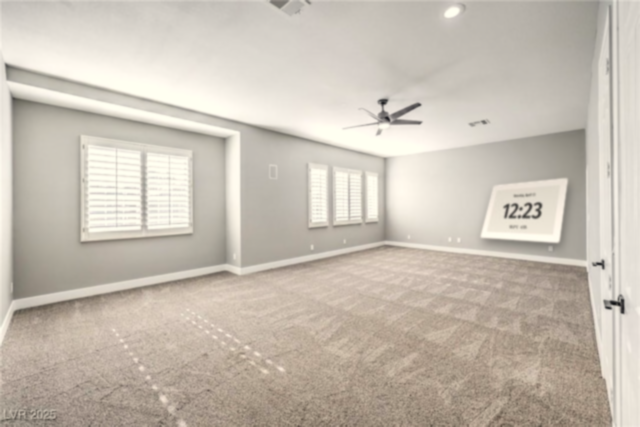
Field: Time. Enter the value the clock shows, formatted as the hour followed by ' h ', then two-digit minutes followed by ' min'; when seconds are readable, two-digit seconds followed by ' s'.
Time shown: 12 h 23 min
